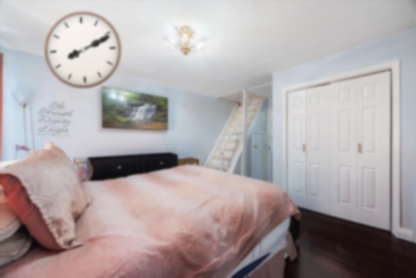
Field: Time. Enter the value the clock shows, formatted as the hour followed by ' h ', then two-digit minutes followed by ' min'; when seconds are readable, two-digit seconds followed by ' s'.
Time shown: 8 h 11 min
